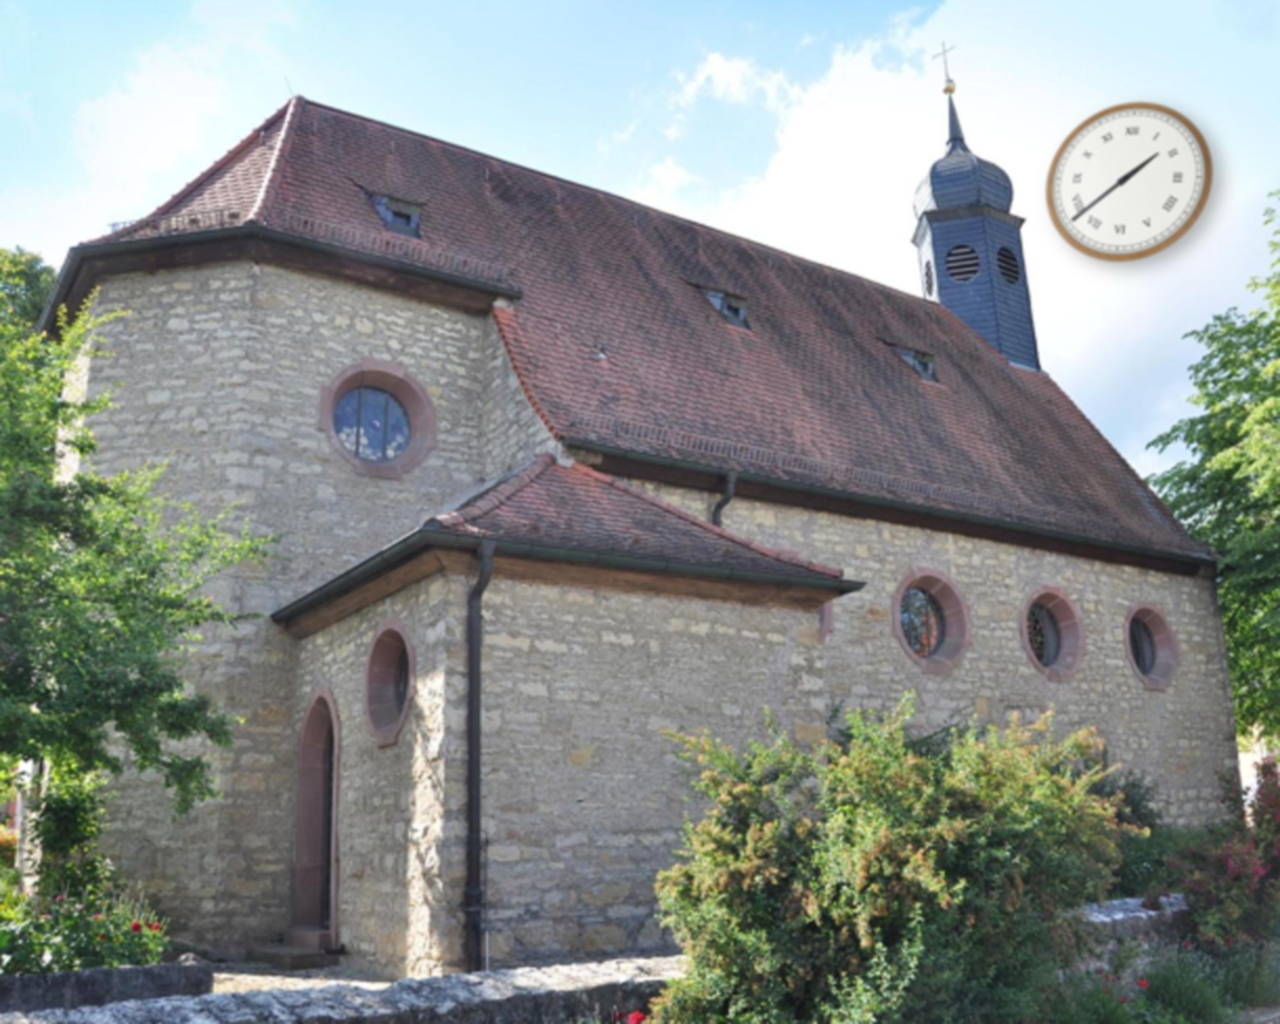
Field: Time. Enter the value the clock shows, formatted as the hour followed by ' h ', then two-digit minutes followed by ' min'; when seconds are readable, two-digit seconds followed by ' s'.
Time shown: 1 h 38 min
